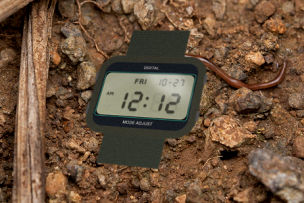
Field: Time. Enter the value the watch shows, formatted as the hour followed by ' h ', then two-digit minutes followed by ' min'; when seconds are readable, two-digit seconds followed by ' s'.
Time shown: 12 h 12 min
